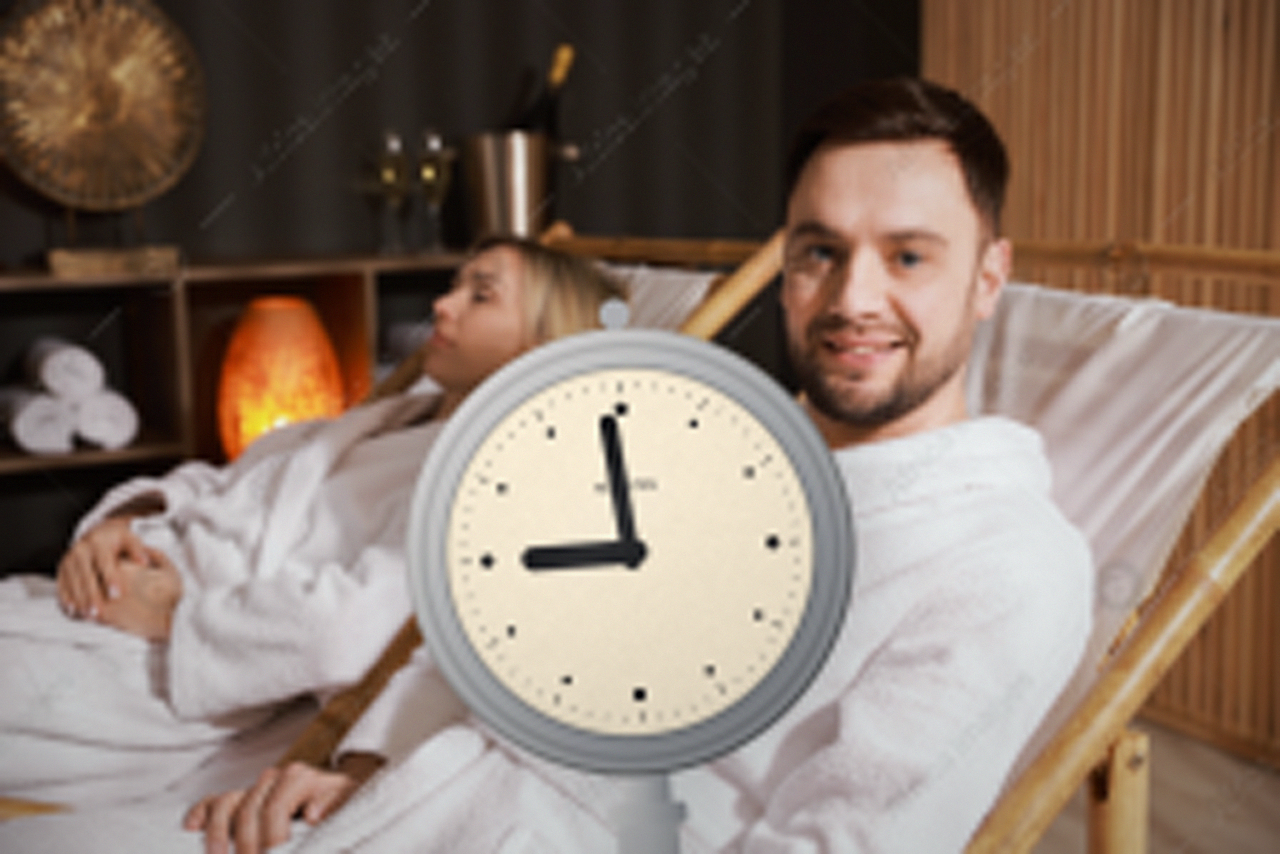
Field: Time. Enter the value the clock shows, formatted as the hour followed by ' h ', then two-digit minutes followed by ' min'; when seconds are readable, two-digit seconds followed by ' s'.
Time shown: 8 h 59 min
